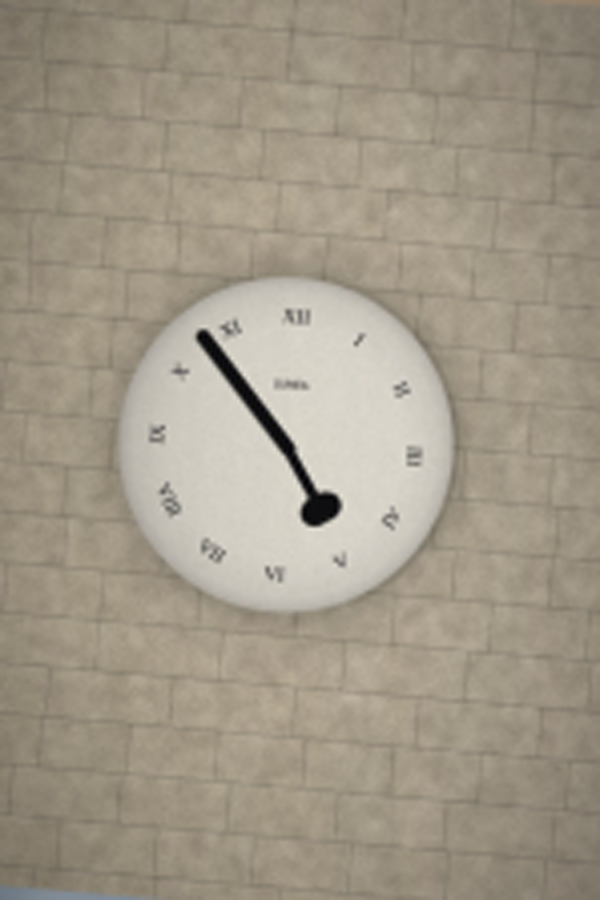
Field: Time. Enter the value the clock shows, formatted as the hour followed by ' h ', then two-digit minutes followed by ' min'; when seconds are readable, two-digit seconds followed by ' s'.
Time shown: 4 h 53 min
